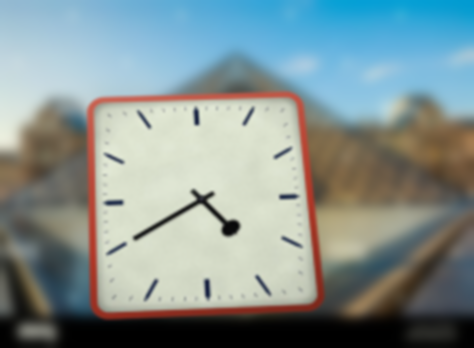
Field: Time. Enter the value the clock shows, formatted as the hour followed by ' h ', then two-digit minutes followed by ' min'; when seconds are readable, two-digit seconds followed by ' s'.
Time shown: 4 h 40 min
